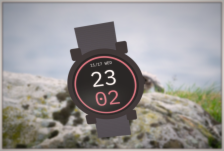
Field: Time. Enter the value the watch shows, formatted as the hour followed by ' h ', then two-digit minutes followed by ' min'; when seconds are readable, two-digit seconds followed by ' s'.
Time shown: 23 h 02 min
